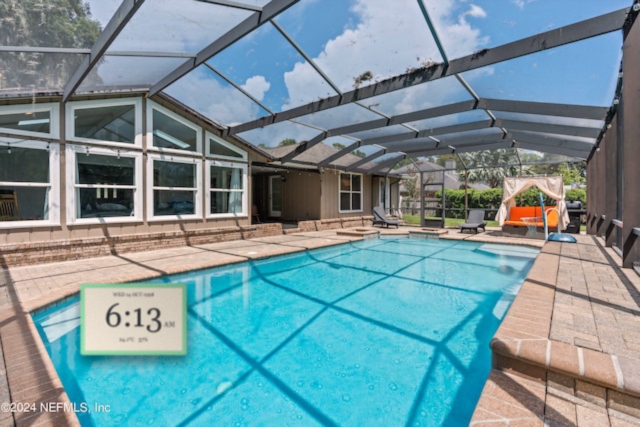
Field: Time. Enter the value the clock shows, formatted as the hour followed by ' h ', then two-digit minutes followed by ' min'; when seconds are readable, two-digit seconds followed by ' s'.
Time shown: 6 h 13 min
